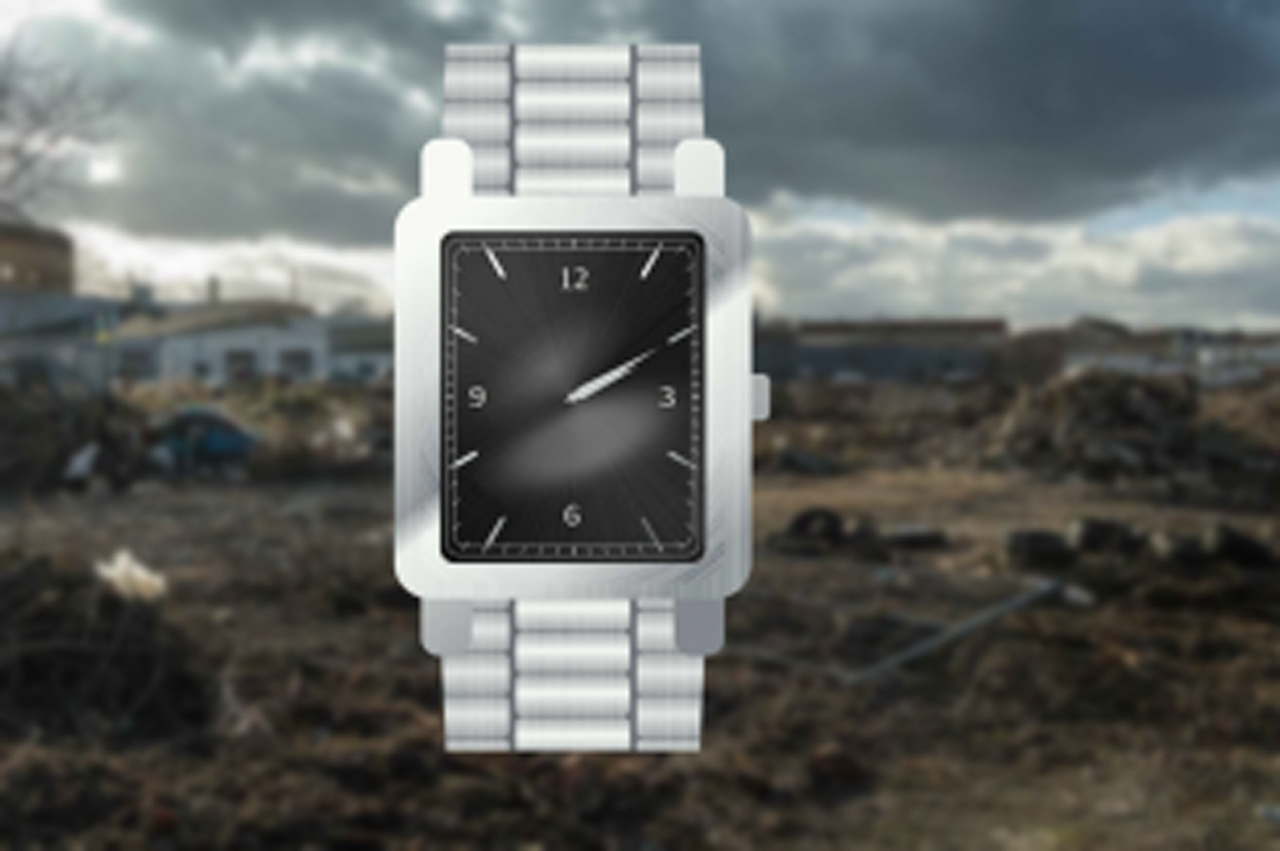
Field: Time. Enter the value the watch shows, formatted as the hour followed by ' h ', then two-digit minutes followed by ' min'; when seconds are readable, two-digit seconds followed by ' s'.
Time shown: 2 h 10 min
